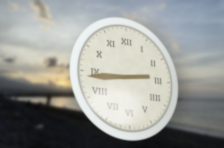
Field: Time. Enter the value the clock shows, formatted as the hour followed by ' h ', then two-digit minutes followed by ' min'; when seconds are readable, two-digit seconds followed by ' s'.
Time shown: 2 h 44 min
